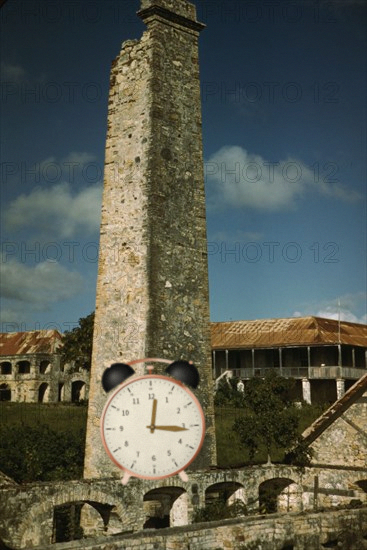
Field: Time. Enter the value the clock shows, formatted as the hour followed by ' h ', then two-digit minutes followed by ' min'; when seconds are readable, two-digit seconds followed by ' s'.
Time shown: 12 h 16 min
